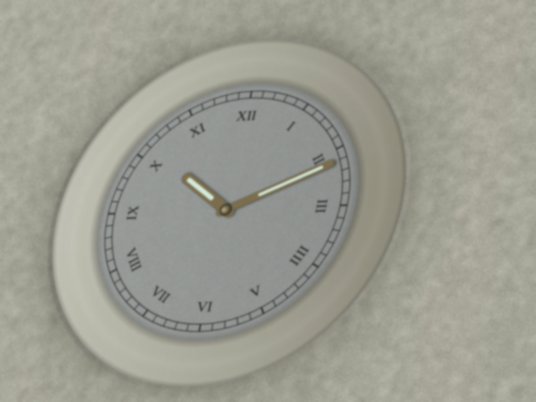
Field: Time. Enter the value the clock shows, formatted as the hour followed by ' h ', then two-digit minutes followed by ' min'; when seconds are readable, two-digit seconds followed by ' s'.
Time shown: 10 h 11 min
